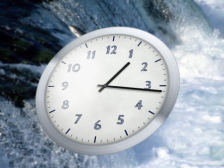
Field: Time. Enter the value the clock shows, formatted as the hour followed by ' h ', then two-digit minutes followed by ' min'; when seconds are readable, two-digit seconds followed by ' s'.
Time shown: 1 h 16 min
